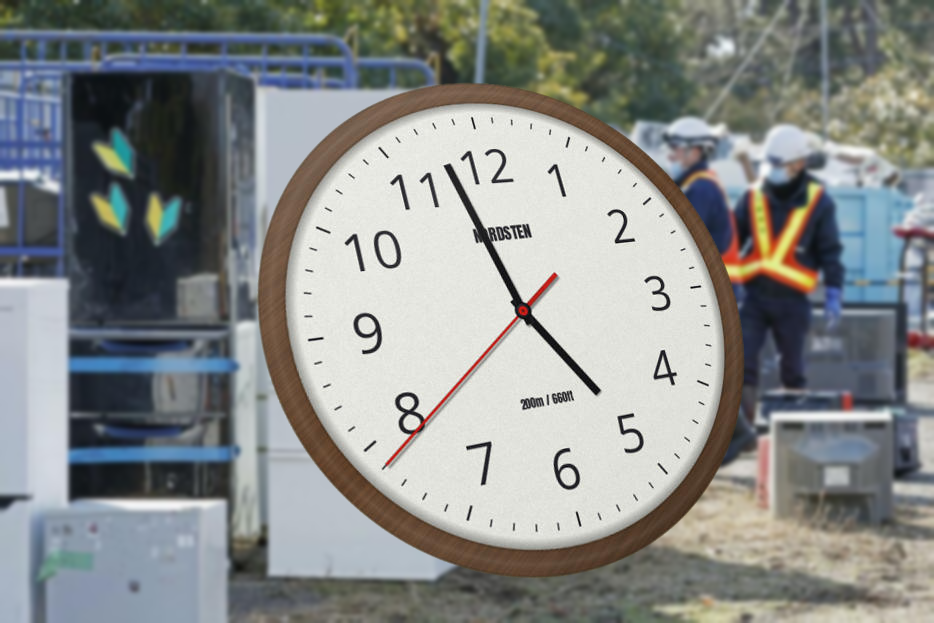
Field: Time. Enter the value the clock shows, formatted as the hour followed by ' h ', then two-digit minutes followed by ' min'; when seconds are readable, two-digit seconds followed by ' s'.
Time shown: 4 h 57 min 39 s
